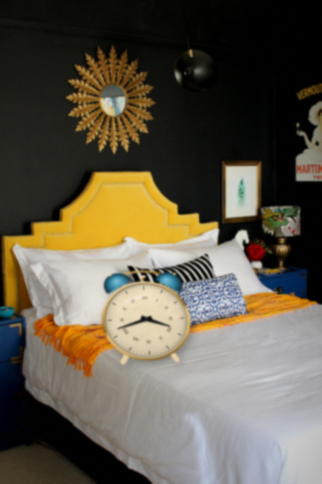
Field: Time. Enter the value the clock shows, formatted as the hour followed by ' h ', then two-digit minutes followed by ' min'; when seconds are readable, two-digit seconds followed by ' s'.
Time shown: 3 h 42 min
